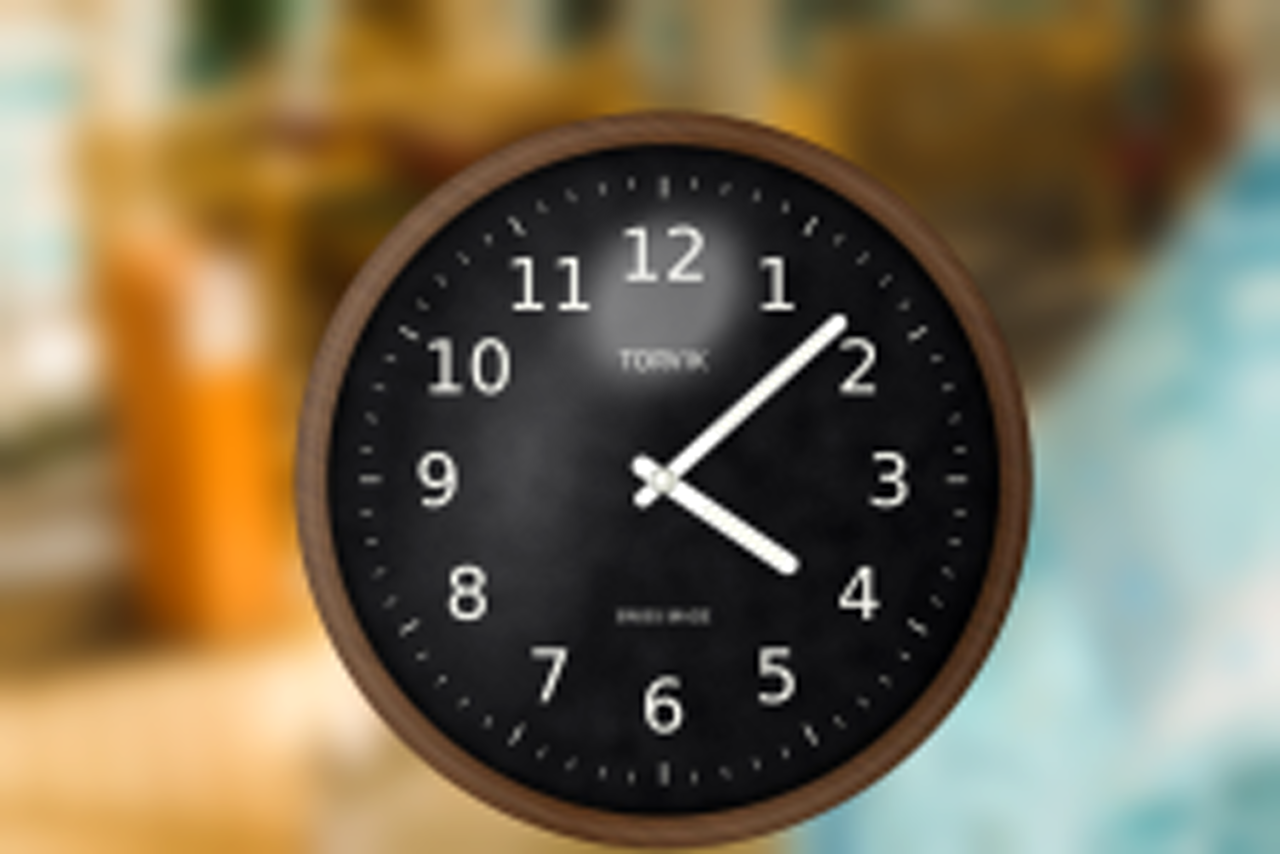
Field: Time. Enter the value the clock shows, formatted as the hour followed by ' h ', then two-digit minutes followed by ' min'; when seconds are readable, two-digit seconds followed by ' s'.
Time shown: 4 h 08 min
